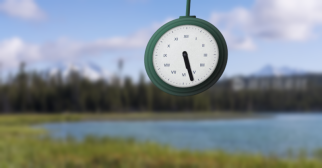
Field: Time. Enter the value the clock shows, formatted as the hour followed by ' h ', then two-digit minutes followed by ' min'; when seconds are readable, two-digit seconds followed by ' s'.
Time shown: 5 h 27 min
